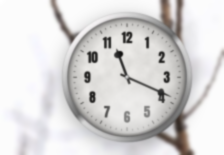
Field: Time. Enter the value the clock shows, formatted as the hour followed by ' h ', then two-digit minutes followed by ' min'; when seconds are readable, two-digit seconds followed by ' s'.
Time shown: 11 h 19 min
